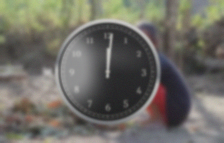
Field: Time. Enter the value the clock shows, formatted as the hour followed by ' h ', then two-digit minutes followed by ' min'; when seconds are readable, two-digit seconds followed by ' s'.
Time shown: 12 h 01 min
